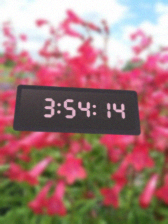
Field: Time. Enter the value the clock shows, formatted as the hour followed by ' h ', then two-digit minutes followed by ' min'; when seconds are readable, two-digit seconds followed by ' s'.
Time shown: 3 h 54 min 14 s
